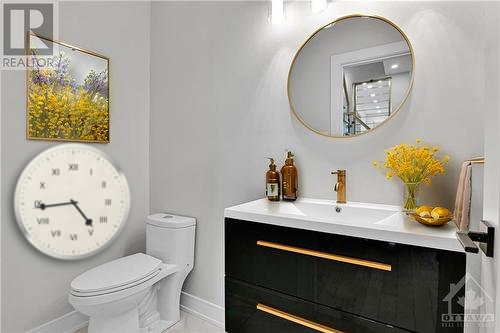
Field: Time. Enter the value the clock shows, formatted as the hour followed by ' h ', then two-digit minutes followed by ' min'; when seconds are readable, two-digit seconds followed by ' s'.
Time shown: 4 h 44 min
